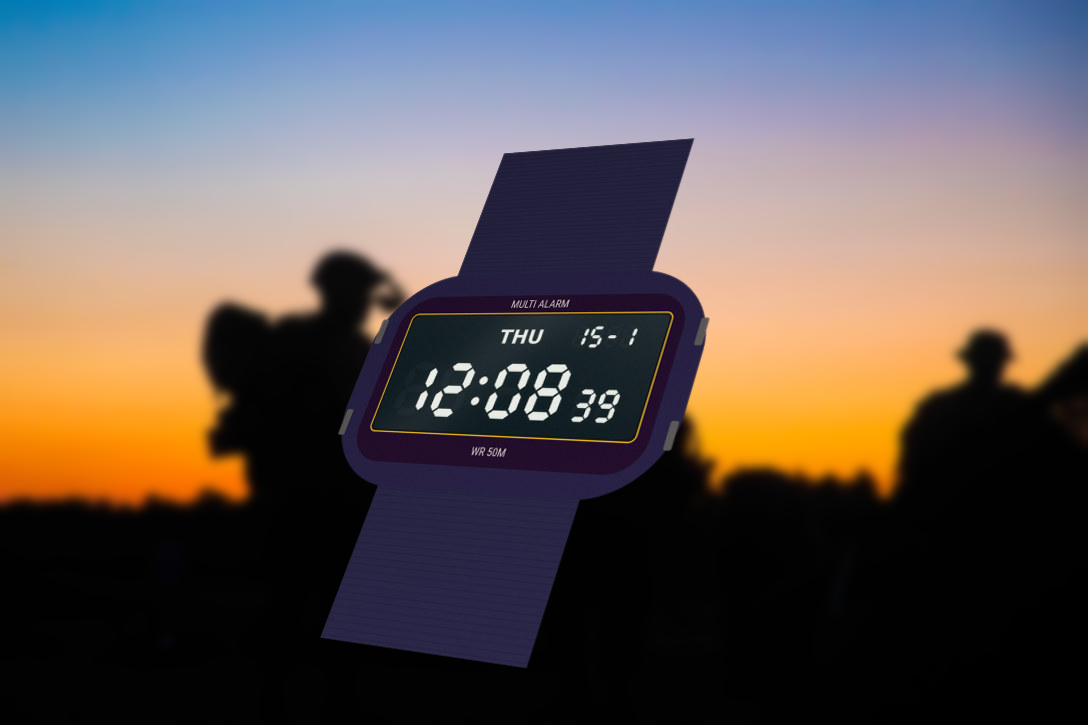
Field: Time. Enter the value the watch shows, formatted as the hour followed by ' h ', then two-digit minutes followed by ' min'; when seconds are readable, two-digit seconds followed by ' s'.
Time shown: 12 h 08 min 39 s
